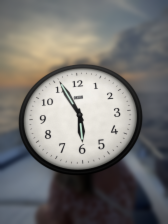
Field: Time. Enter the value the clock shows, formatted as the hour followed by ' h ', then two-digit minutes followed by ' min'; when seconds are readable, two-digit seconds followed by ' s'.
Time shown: 5 h 56 min
